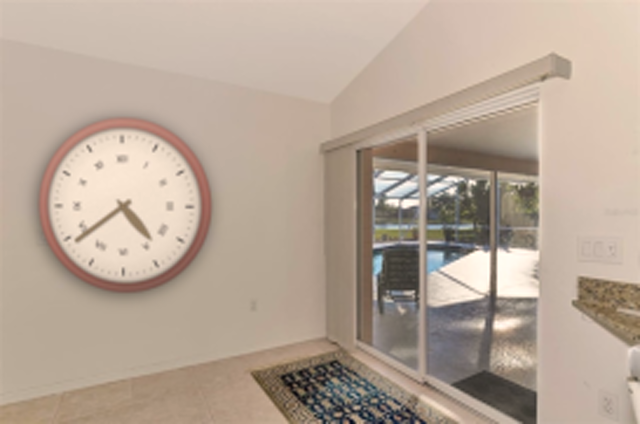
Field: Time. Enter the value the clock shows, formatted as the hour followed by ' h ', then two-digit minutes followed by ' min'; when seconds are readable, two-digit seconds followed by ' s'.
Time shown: 4 h 39 min
